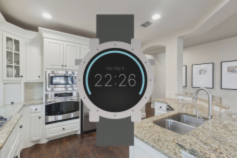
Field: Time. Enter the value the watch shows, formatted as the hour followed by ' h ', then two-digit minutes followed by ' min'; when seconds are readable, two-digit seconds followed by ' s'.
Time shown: 22 h 26 min
